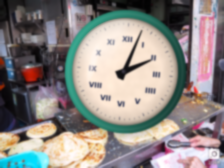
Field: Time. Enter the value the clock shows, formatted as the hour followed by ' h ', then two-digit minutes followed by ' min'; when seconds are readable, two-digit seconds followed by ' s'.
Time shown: 2 h 03 min
